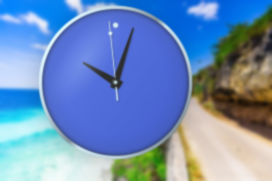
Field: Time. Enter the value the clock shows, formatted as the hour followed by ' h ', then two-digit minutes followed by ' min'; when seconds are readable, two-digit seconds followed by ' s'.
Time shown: 10 h 02 min 59 s
